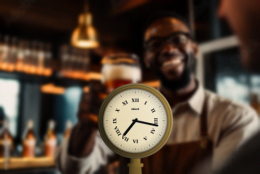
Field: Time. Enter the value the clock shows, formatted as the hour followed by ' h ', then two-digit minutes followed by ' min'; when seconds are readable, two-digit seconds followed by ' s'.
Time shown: 7 h 17 min
